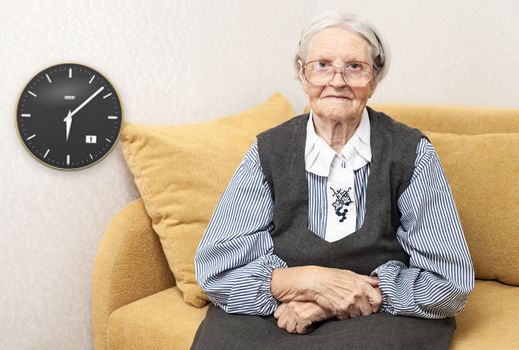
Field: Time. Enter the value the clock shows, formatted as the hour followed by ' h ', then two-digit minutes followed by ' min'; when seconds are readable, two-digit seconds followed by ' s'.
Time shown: 6 h 08 min
